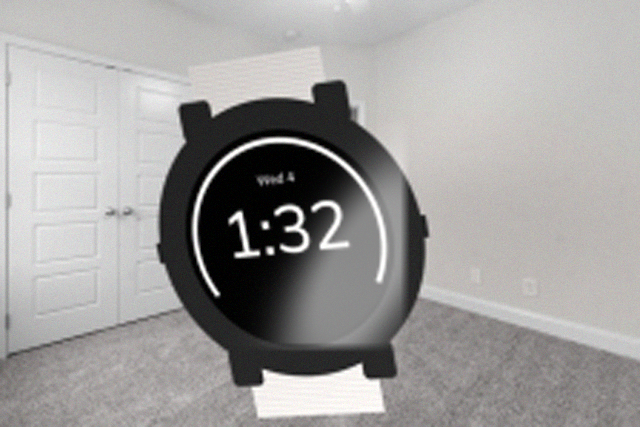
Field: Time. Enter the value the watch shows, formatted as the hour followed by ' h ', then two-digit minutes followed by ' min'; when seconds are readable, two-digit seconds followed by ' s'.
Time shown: 1 h 32 min
